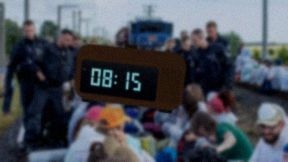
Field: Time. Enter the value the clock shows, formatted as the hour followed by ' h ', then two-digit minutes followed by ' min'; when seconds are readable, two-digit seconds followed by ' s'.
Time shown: 8 h 15 min
